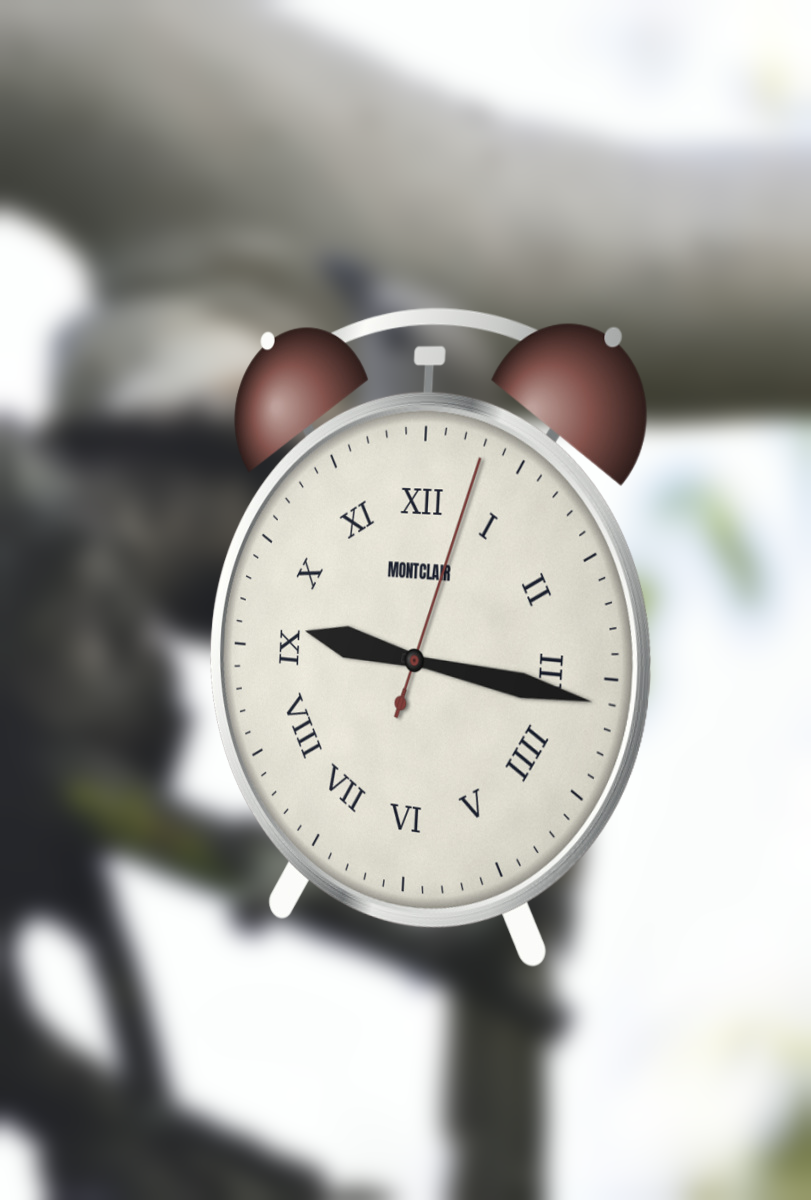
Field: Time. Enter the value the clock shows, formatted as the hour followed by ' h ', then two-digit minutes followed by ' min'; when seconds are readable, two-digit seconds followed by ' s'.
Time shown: 9 h 16 min 03 s
